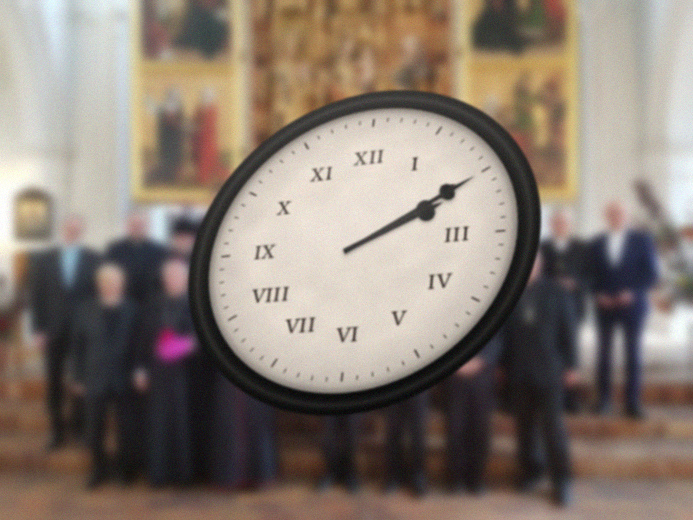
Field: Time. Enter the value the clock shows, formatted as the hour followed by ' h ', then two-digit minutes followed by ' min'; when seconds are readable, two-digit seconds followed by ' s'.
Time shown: 2 h 10 min
